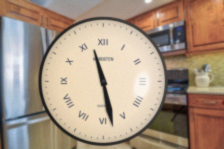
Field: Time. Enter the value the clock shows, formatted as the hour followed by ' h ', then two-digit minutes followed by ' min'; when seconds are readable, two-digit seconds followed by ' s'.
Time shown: 11 h 28 min
